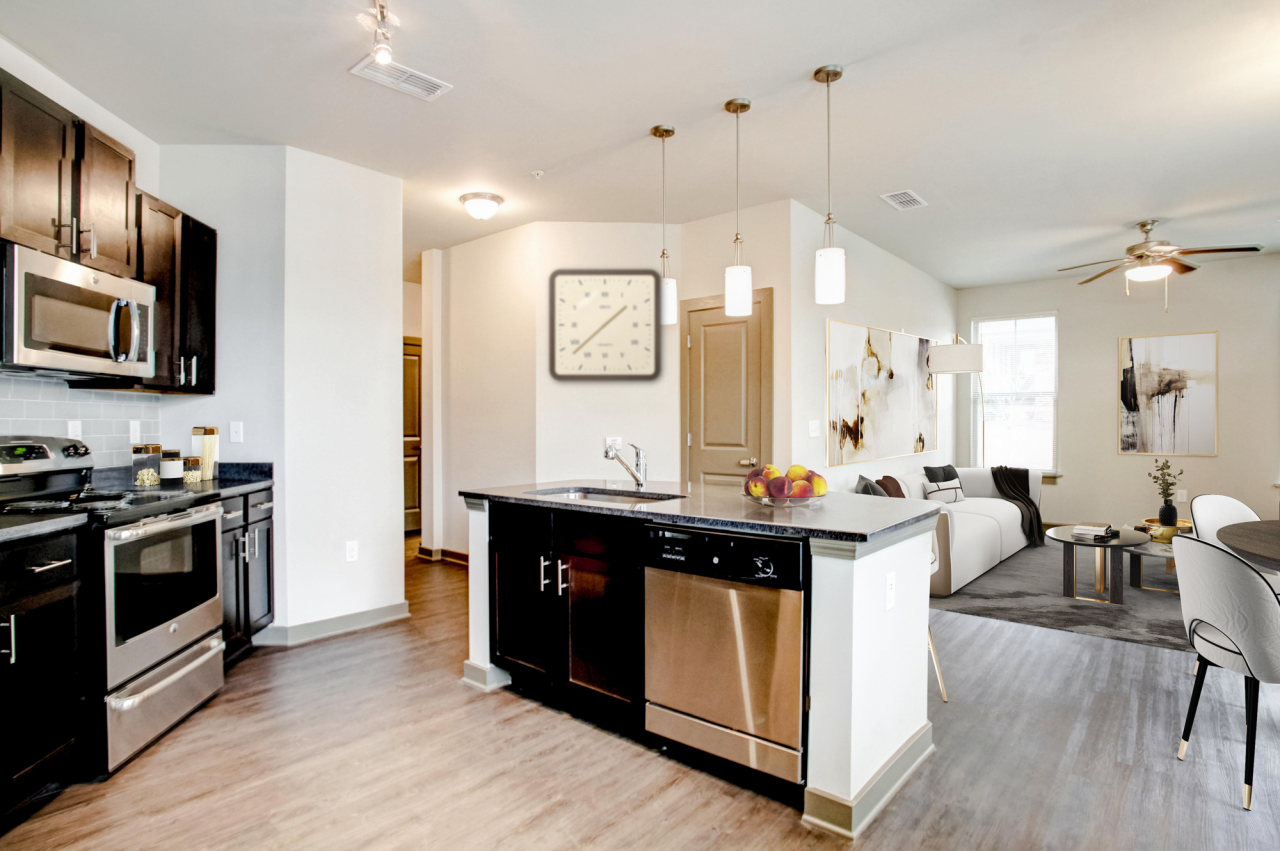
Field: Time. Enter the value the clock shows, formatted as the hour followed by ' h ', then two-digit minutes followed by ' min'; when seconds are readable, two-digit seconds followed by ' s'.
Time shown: 1 h 38 min
